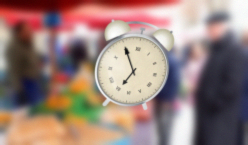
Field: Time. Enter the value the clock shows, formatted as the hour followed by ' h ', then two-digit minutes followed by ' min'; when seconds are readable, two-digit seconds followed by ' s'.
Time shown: 6 h 55 min
